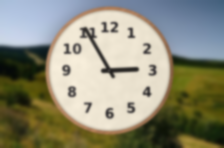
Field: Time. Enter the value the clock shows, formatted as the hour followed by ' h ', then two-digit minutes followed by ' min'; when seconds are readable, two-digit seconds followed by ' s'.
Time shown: 2 h 55 min
